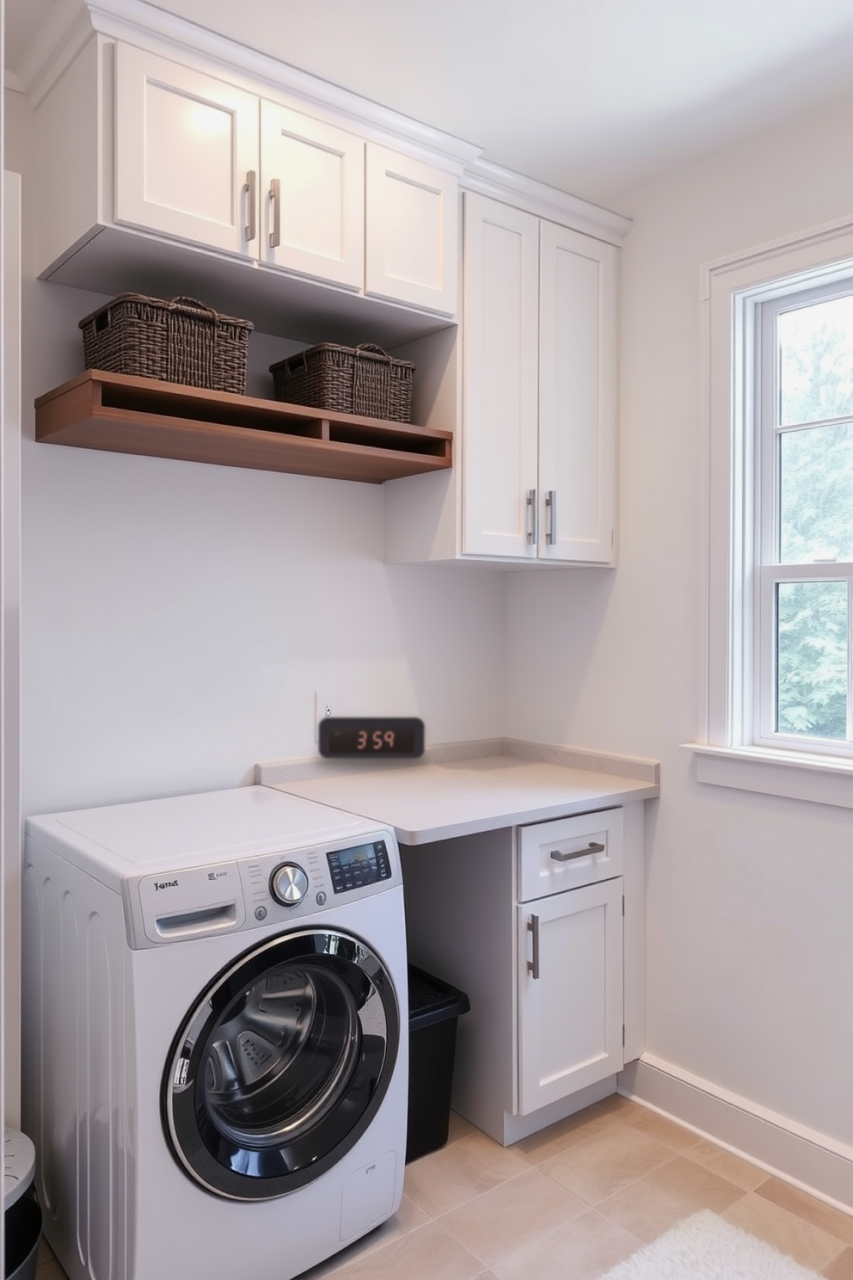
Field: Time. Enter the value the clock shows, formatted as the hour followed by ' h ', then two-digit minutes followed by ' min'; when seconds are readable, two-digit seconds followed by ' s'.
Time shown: 3 h 59 min
